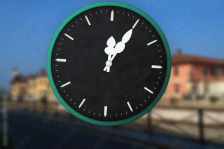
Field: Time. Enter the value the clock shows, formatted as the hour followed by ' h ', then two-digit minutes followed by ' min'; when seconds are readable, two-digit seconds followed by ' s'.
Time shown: 12 h 05 min
